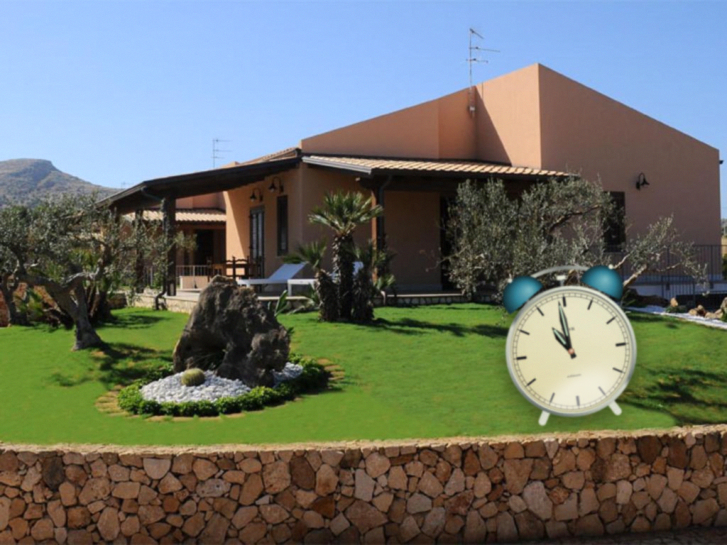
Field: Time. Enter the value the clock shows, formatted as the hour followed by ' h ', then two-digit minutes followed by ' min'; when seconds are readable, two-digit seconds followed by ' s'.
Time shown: 10 h 59 min
